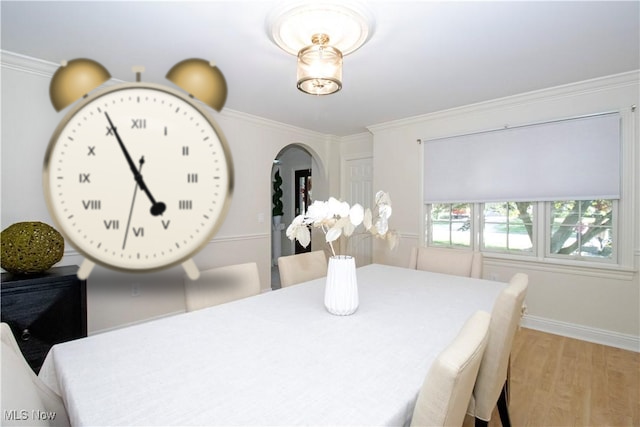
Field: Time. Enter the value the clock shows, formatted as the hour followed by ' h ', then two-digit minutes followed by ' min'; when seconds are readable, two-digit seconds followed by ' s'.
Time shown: 4 h 55 min 32 s
